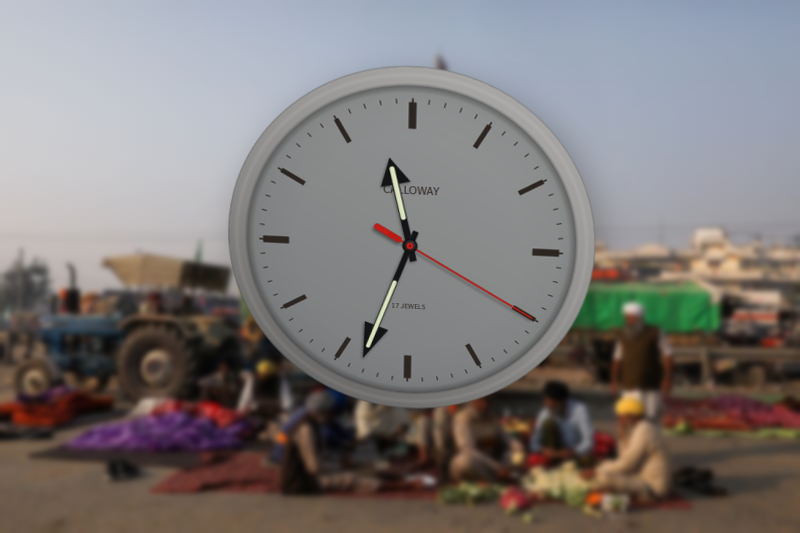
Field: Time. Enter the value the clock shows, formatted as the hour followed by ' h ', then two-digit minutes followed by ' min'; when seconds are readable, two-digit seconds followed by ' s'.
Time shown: 11 h 33 min 20 s
